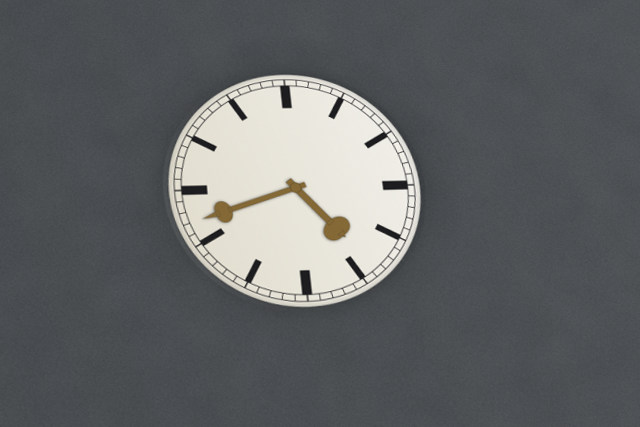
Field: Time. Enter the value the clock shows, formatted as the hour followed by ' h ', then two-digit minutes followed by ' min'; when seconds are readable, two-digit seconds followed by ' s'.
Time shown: 4 h 42 min
